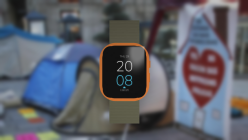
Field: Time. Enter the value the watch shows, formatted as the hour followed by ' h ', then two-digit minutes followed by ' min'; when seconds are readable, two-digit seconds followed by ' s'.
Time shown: 20 h 08 min
